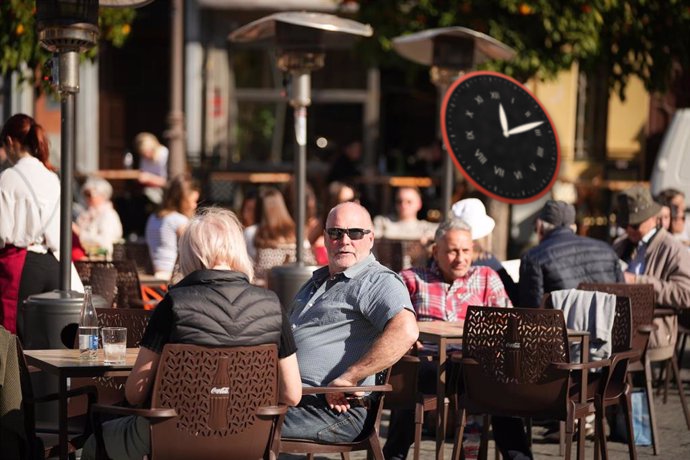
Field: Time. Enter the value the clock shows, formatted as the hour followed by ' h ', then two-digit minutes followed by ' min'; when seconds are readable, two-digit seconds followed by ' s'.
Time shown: 12 h 13 min
